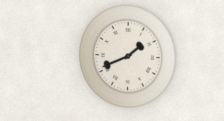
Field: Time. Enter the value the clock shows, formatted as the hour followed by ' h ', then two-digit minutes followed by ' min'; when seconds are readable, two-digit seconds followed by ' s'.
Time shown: 1 h 41 min
